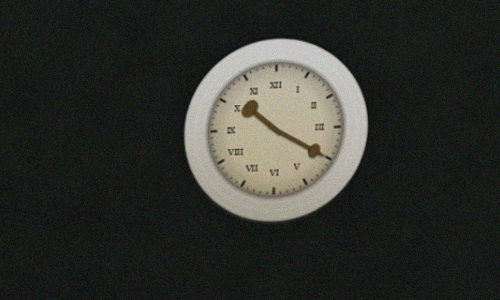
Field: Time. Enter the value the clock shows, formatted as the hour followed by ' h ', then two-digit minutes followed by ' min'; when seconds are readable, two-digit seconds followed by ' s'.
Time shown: 10 h 20 min
